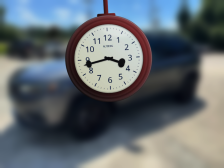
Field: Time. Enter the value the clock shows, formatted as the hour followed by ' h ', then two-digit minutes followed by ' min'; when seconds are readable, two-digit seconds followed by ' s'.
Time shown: 3 h 43 min
